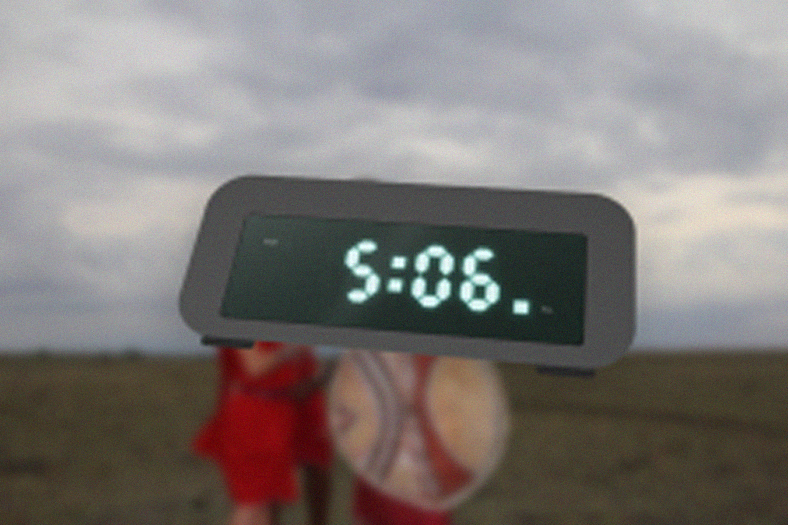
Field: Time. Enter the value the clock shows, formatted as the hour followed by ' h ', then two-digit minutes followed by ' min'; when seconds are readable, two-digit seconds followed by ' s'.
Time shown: 5 h 06 min
